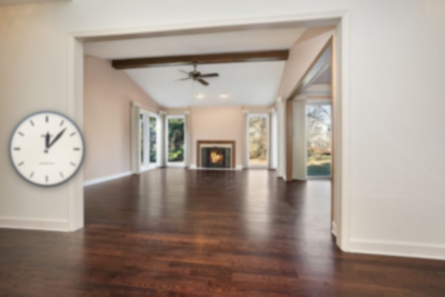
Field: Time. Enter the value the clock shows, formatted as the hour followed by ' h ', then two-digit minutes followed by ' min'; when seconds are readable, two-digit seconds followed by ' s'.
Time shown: 12 h 07 min
